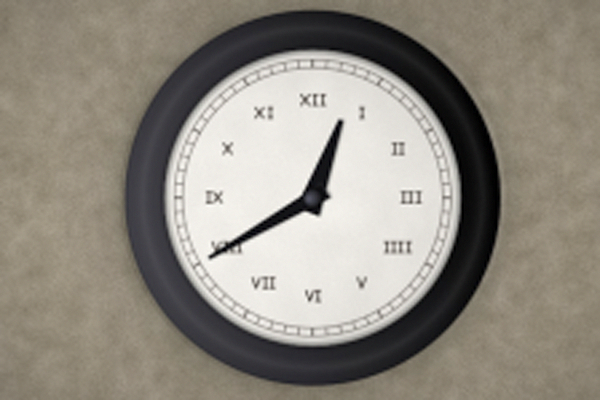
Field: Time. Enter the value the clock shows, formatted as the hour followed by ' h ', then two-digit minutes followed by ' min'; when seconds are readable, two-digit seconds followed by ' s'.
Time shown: 12 h 40 min
